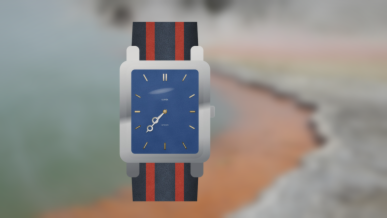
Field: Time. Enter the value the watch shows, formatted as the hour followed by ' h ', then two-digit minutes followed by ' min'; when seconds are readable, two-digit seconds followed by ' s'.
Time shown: 7 h 37 min
